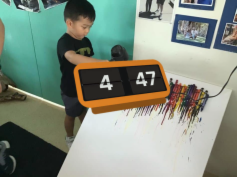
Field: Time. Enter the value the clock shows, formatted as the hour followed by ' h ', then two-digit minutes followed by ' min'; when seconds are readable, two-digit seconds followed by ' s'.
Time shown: 4 h 47 min
